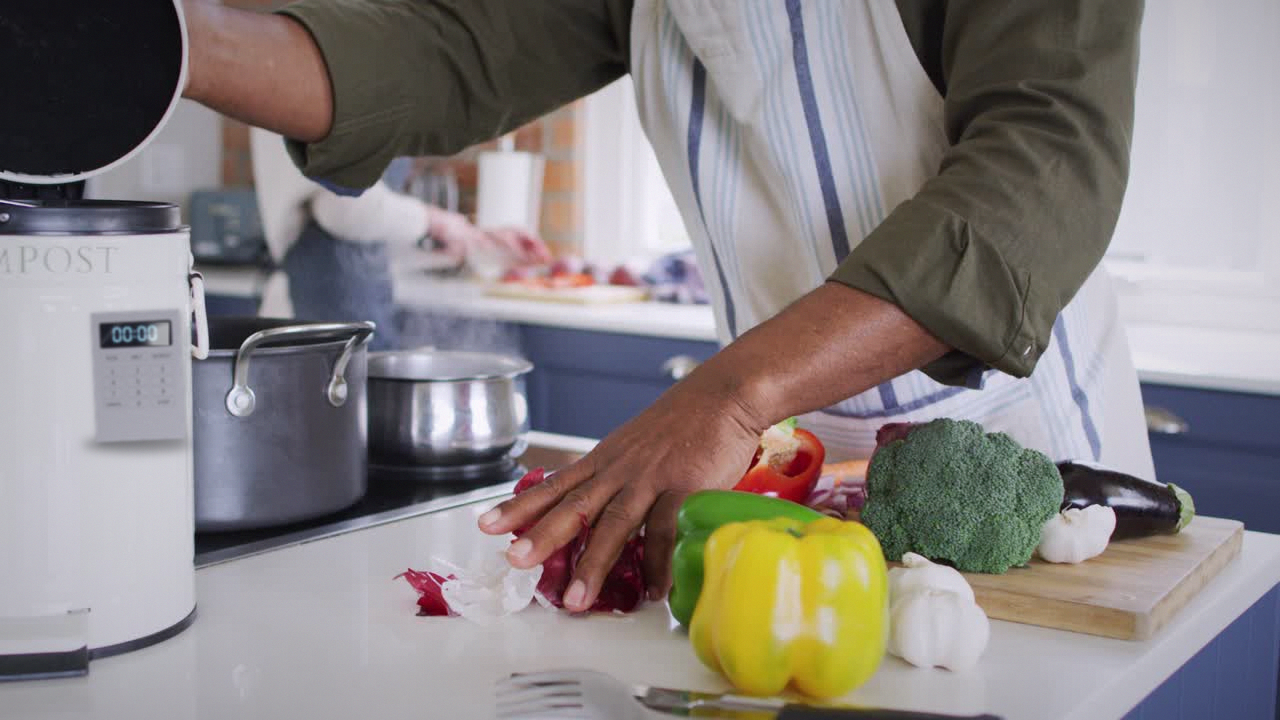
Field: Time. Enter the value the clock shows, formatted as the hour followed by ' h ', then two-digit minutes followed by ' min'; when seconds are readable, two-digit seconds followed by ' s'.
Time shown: 0 h 00 min
